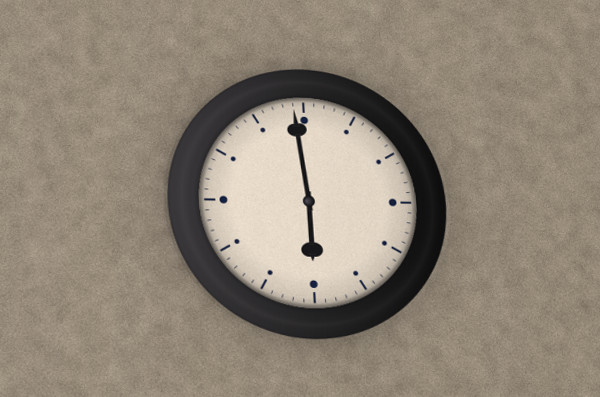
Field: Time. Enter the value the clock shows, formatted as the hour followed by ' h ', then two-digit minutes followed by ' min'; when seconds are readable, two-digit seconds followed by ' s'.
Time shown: 5 h 59 min
